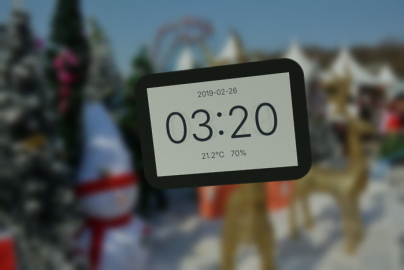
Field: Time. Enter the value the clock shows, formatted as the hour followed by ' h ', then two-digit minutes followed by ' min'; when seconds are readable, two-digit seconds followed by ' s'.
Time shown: 3 h 20 min
